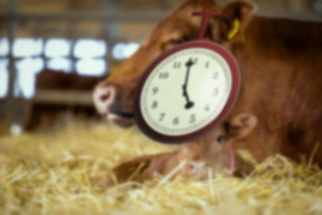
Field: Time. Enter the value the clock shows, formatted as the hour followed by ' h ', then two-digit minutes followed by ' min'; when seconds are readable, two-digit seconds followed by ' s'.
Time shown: 4 h 59 min
